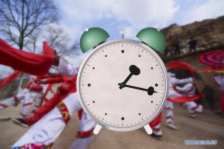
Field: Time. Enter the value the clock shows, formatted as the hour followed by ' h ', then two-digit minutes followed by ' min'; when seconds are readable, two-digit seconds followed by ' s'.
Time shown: 1 h 17 min
